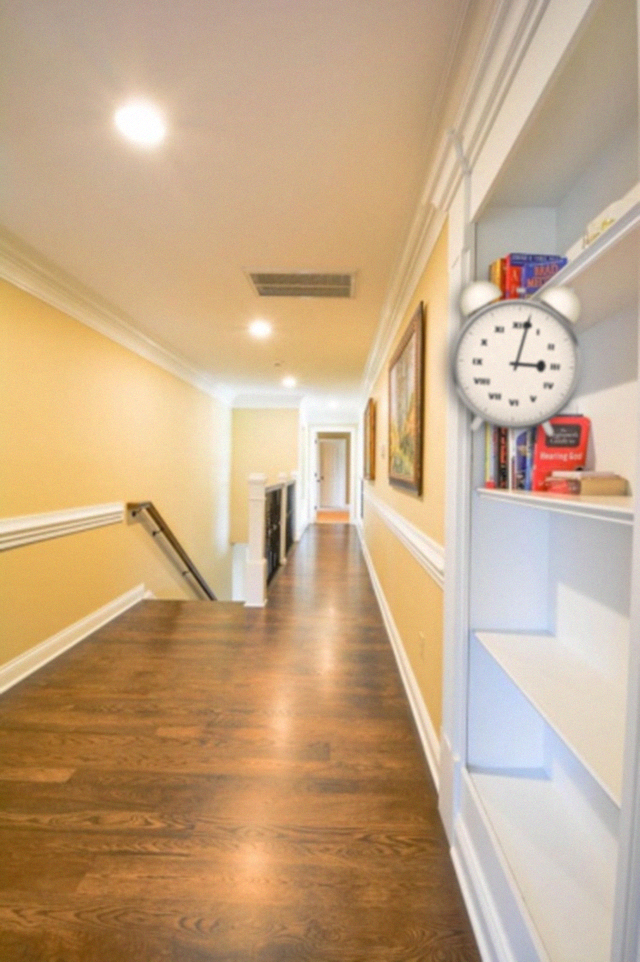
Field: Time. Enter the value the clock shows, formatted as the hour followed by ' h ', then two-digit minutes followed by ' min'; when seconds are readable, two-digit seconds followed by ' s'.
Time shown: 3 h 02 min
